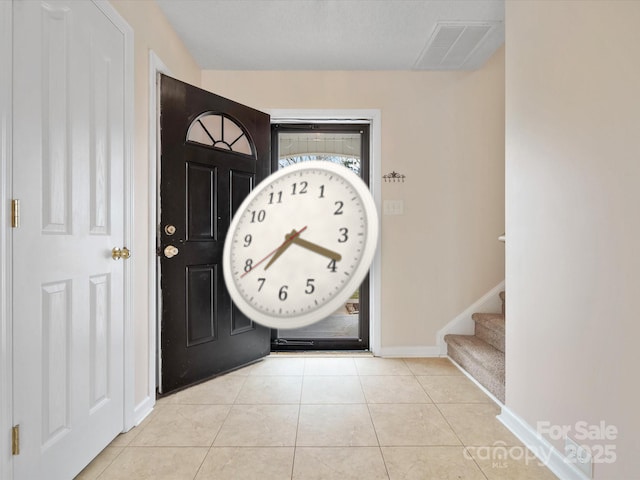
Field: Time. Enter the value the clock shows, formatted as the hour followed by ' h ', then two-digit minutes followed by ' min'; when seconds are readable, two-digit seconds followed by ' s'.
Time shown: 7 h 18 min 39 s
